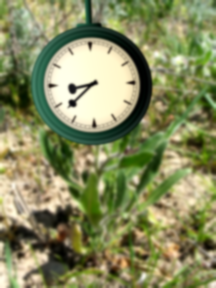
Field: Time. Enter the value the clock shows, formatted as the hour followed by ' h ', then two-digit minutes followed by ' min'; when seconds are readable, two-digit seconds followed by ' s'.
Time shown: 8 h 38 min
